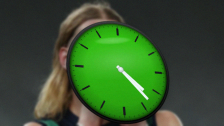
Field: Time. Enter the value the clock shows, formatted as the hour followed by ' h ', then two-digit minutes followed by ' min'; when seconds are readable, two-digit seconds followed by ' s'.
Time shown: 4 h 23 min
